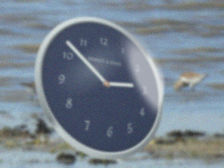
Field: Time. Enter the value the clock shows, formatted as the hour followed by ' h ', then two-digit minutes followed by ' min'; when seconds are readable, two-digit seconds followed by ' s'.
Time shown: 2 h 52 min
